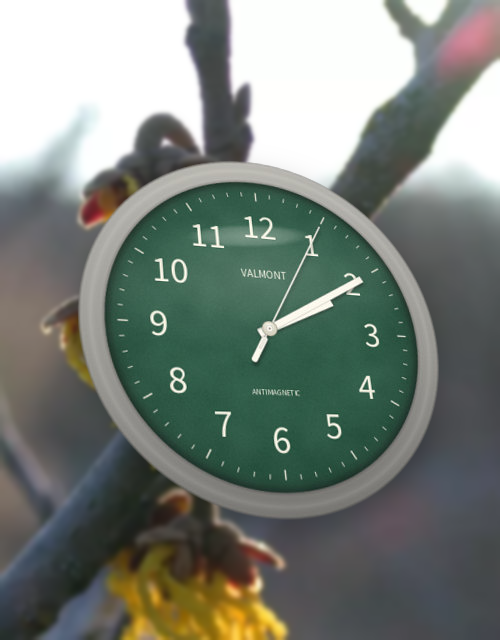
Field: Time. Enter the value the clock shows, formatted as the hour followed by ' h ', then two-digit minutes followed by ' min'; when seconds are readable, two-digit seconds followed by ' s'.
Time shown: 2 h 10 min 05 s
